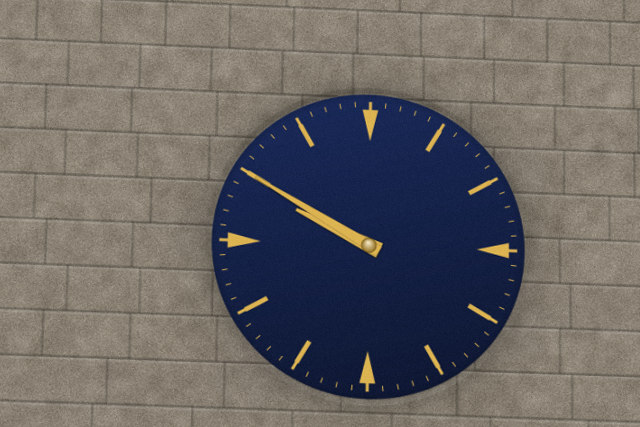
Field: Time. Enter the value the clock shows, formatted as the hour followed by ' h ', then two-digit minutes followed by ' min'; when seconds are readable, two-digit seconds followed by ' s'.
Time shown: 9 h 50 min
